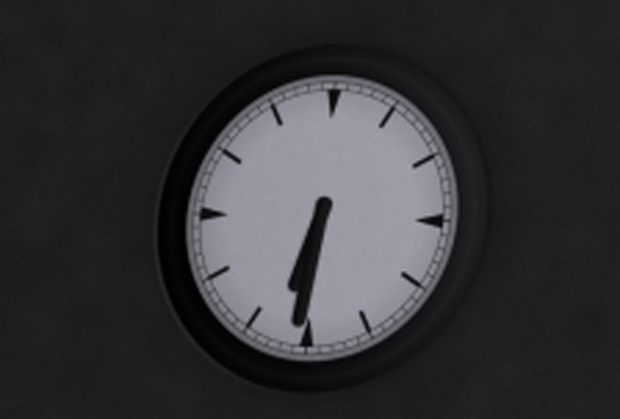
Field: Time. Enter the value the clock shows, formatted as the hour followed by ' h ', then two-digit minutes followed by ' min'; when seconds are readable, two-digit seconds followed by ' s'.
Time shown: 6 h 31 min
